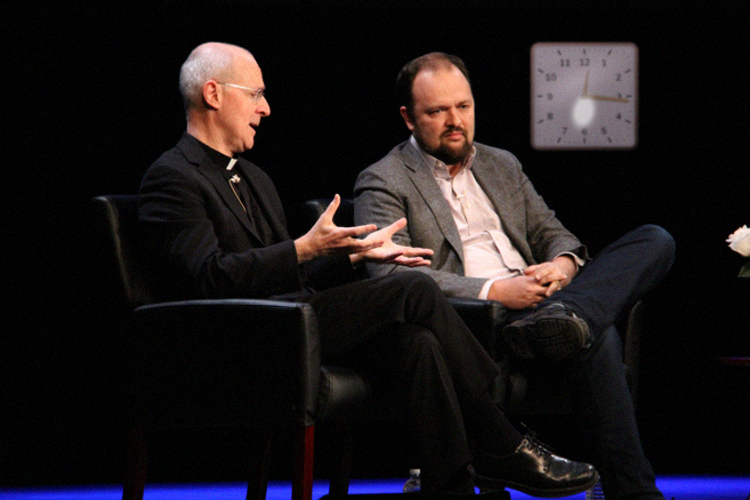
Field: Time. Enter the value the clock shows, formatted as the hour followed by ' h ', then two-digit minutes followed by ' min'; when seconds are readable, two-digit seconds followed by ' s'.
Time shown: 12 h 16 min
